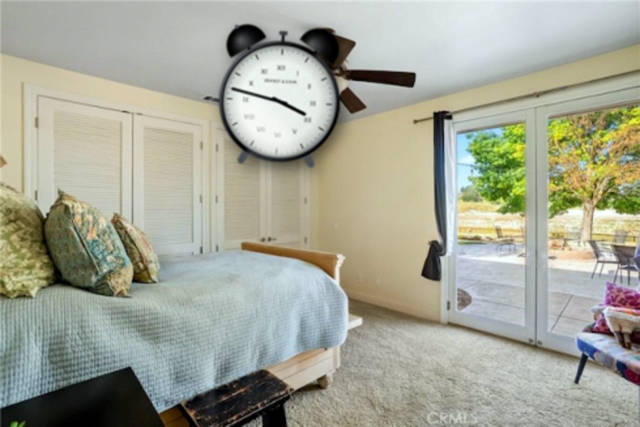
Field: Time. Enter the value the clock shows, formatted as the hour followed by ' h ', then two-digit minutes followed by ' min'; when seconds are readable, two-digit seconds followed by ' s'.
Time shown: 3 h 47 min
